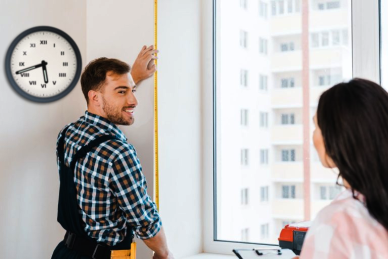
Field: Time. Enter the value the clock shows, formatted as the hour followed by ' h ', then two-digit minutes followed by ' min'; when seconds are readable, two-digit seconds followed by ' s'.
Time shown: 5 h 42 min
